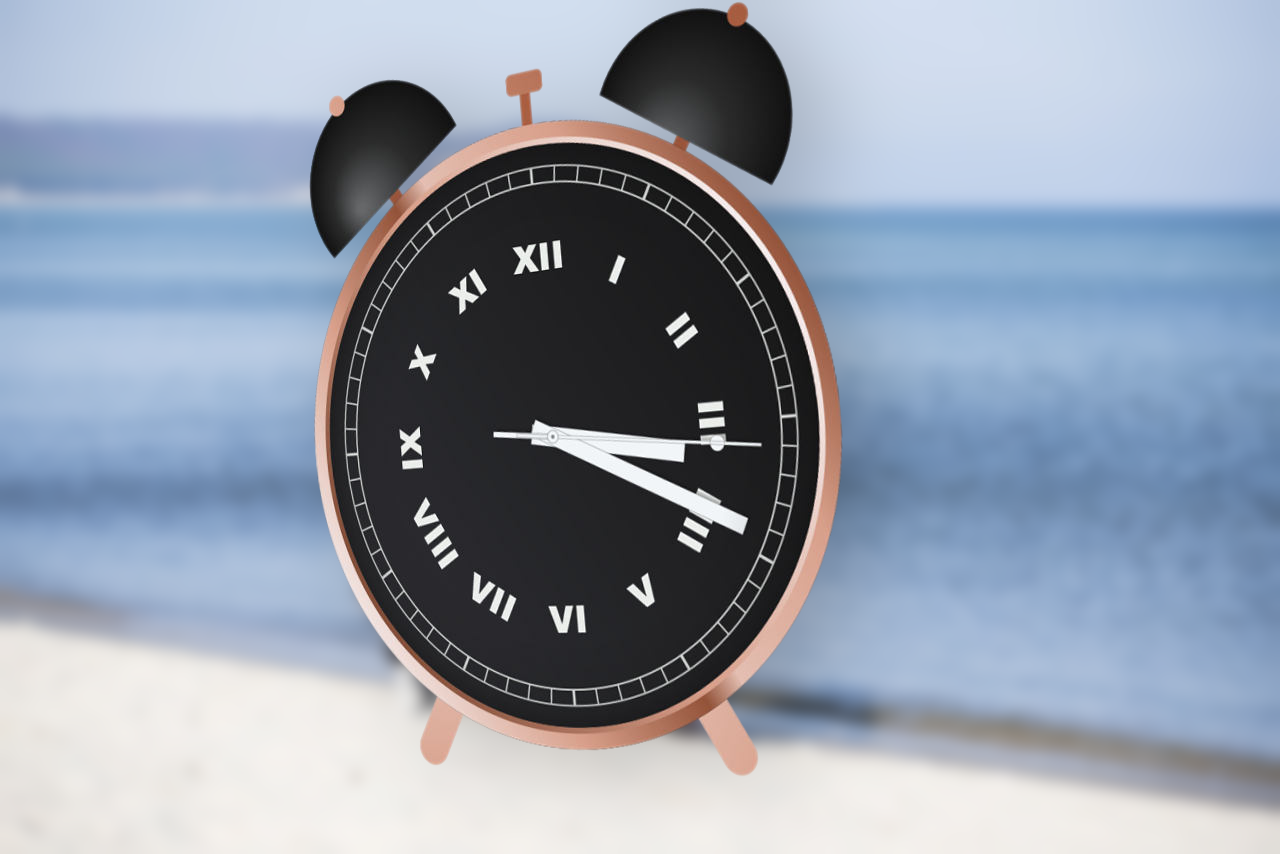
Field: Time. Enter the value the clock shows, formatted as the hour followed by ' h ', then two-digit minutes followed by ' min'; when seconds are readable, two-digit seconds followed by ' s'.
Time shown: 3 h 19 min 16 s
